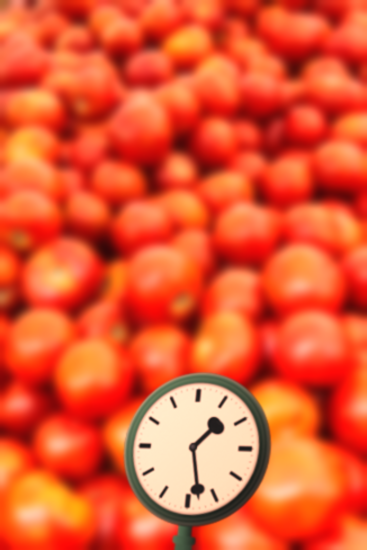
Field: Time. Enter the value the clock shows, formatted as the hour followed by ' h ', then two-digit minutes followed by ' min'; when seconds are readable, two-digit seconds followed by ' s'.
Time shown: 1 h 28 min
